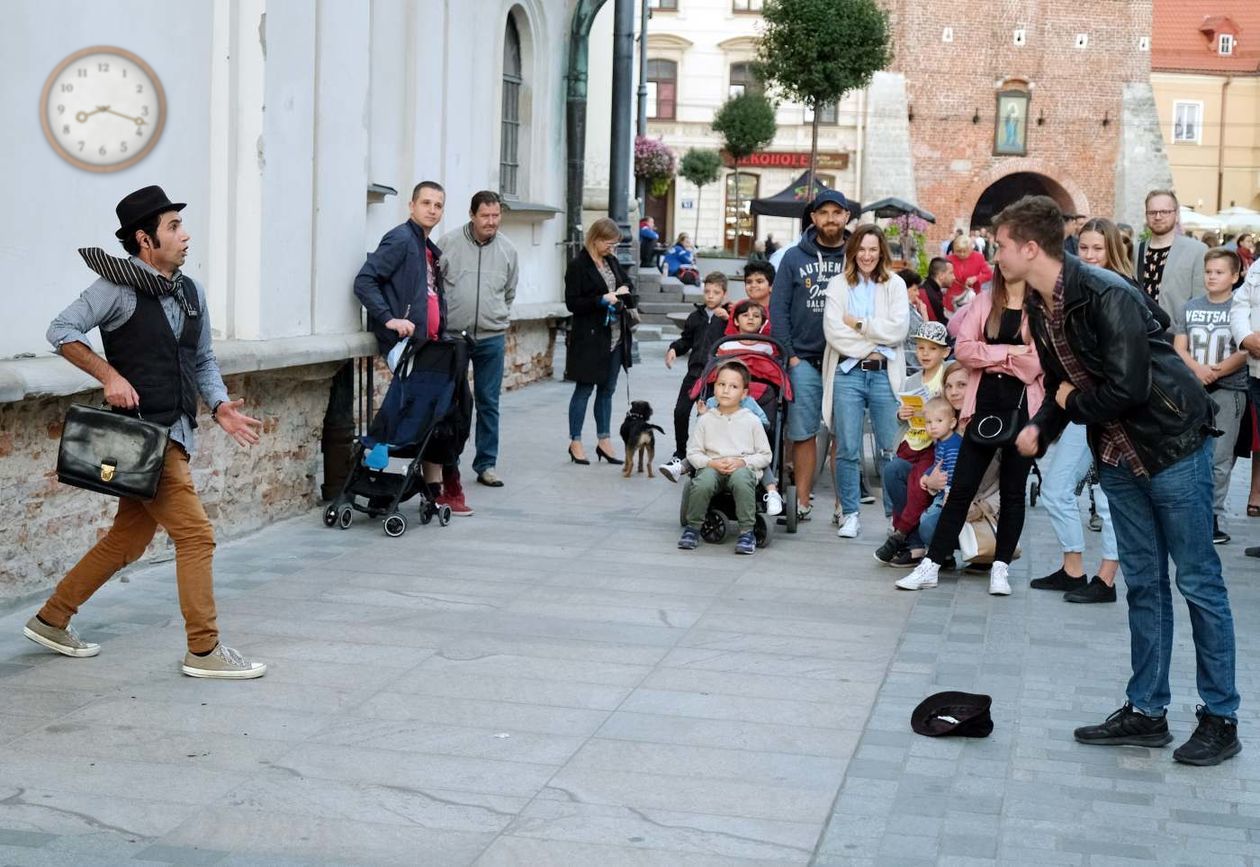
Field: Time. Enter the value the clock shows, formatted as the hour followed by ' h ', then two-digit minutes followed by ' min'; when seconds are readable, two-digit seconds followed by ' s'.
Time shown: 8 h 18 min
